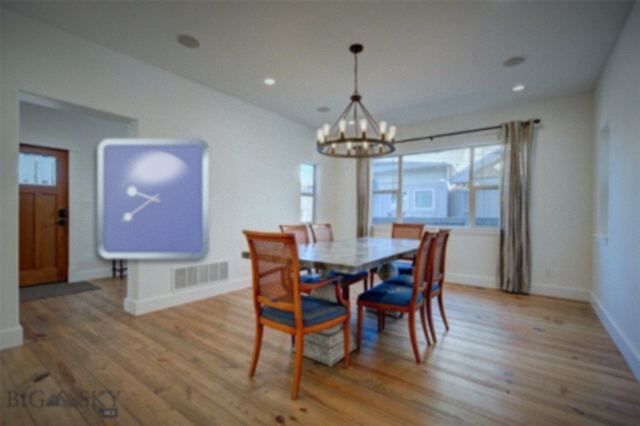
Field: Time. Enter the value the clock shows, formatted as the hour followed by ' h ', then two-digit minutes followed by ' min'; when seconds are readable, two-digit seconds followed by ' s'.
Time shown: 9 h 39 min
